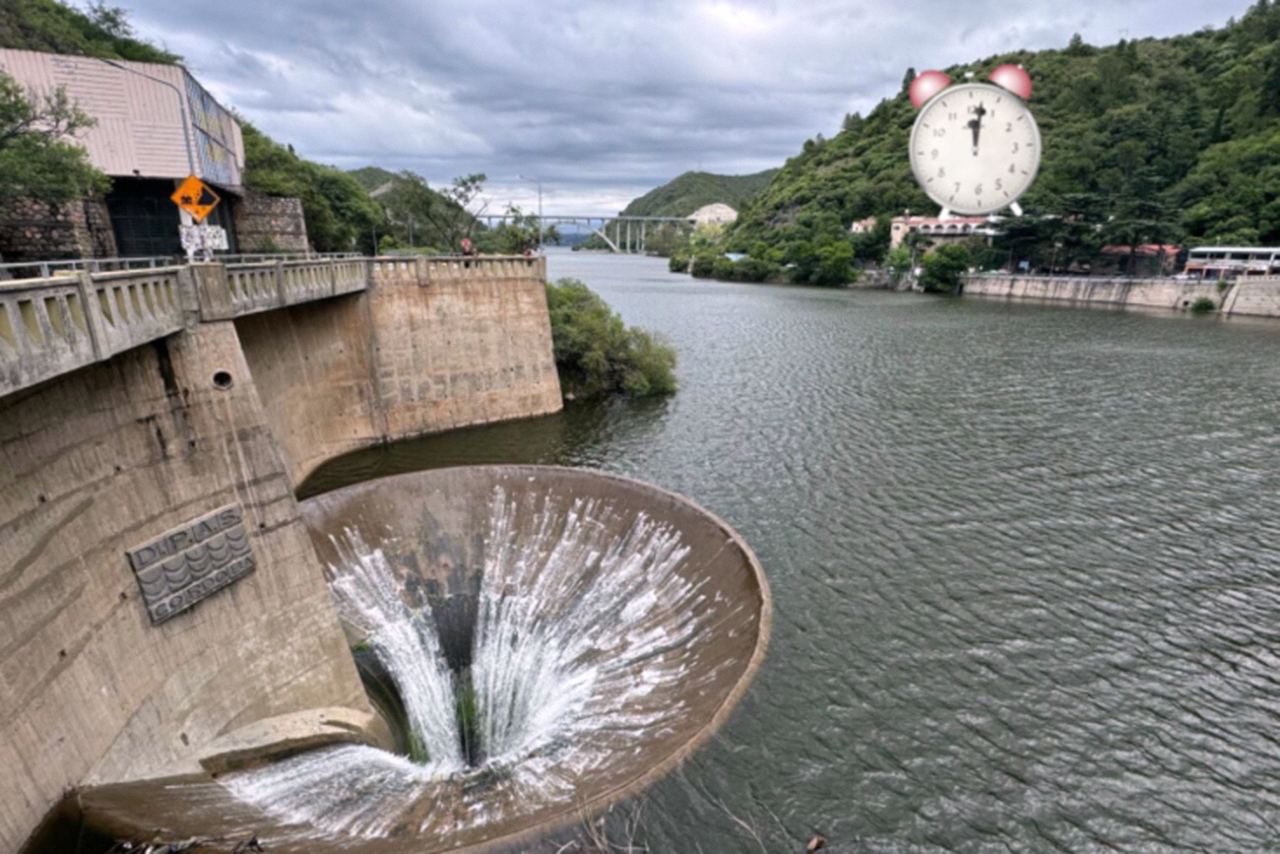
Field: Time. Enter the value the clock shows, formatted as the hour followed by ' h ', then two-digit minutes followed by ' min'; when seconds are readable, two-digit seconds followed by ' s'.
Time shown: 12 h 02 min
